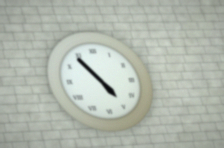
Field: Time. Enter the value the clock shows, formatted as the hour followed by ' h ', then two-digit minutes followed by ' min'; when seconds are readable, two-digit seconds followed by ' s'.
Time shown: 4 h 54 min
